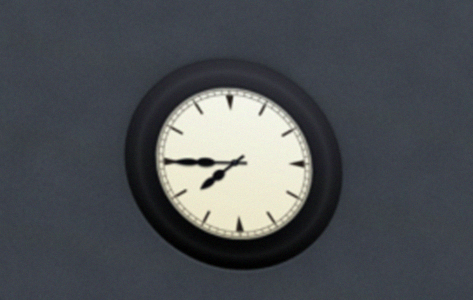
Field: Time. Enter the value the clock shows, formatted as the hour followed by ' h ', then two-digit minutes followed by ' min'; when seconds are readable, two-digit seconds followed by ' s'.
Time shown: 7 h 45 min
